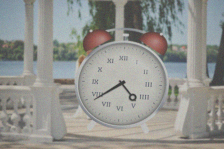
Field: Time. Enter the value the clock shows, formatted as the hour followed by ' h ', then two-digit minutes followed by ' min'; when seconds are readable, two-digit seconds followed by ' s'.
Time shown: 4 h 39 min
